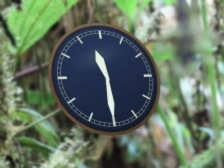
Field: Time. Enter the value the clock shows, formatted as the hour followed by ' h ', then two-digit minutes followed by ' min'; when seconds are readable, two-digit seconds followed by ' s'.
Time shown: 11 h 30 min
